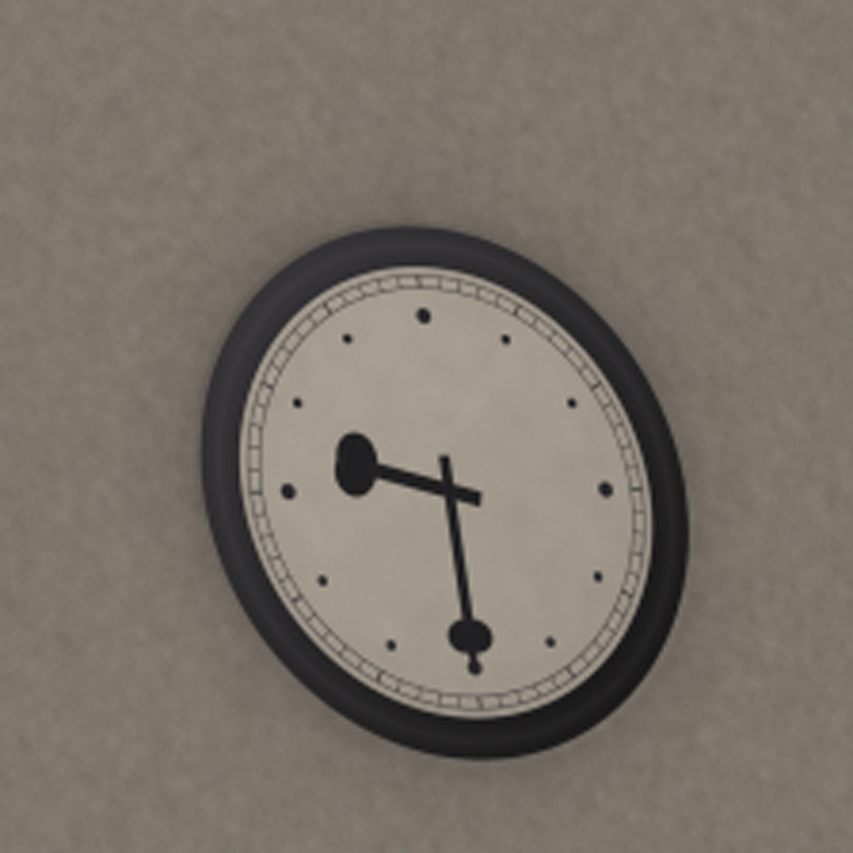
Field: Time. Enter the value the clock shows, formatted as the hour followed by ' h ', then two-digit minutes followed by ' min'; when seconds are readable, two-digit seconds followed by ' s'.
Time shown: 9 h 30 min
